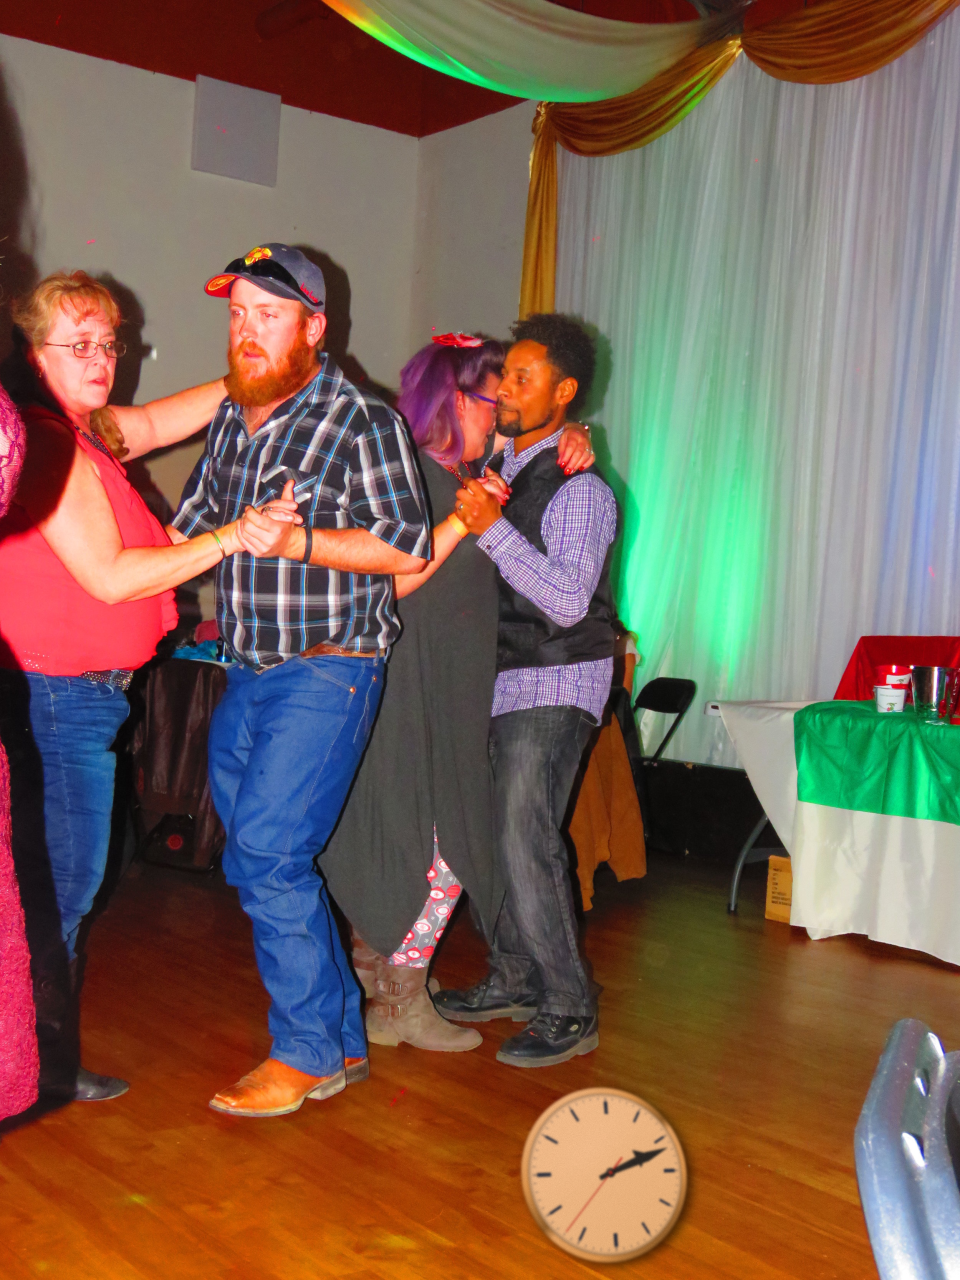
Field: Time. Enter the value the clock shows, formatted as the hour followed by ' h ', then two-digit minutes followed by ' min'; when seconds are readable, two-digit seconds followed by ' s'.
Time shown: 2 h 11 min 37 s
